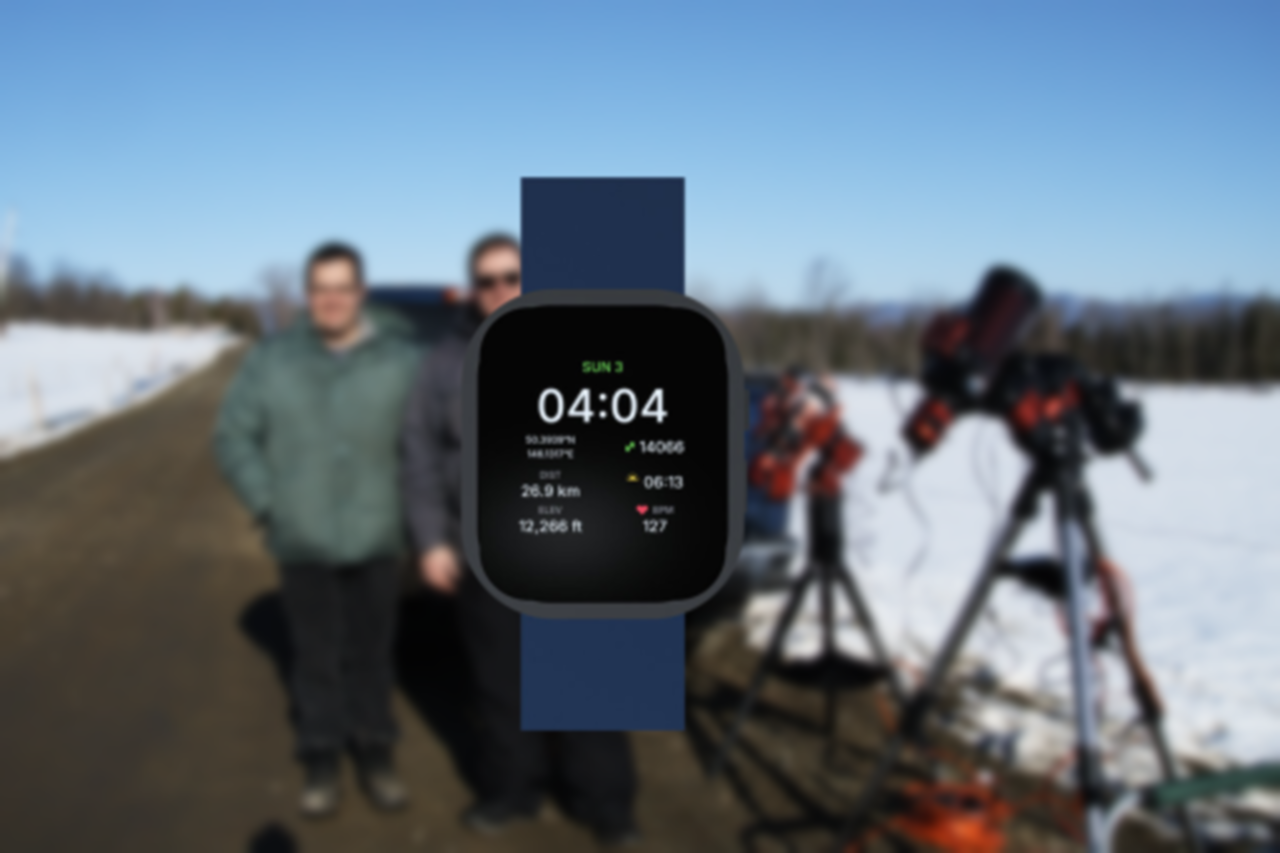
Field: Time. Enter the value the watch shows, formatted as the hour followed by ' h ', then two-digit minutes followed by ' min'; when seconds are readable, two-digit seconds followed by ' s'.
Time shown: 4 h 04 min
